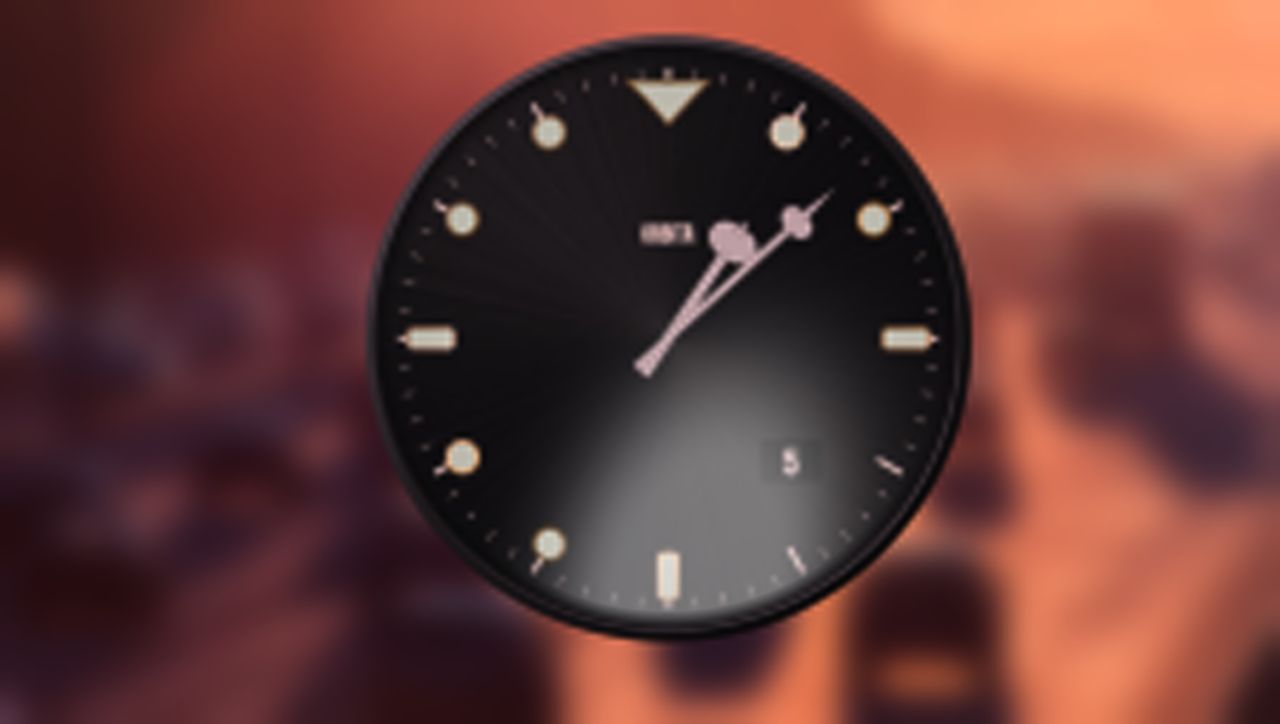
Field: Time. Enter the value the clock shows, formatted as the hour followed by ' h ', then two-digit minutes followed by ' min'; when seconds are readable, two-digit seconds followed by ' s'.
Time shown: 1 h 08 min
